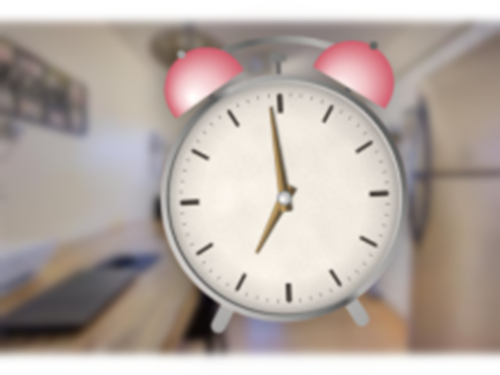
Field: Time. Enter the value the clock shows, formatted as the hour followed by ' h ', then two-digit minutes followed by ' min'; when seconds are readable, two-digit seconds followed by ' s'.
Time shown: 6 h 59 min
